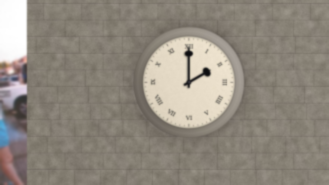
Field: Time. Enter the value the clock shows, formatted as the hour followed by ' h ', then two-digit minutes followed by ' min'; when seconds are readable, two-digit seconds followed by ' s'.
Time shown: 2 h 00 min
